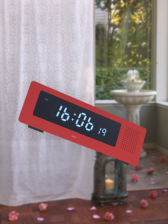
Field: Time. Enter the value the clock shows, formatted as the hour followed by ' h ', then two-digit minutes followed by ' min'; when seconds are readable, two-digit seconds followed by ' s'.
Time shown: 16 h 06 min 19 s
